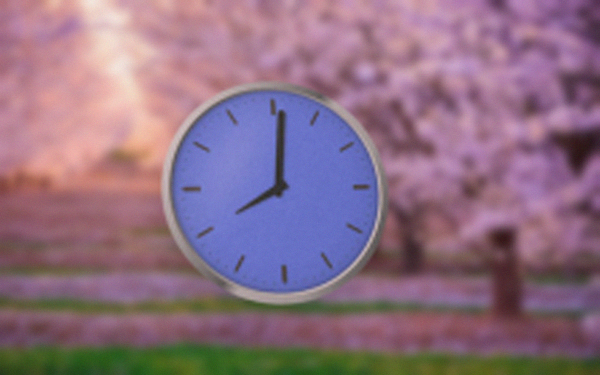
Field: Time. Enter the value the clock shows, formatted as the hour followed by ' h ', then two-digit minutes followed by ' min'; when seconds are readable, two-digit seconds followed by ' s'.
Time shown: 8 h 01 min
